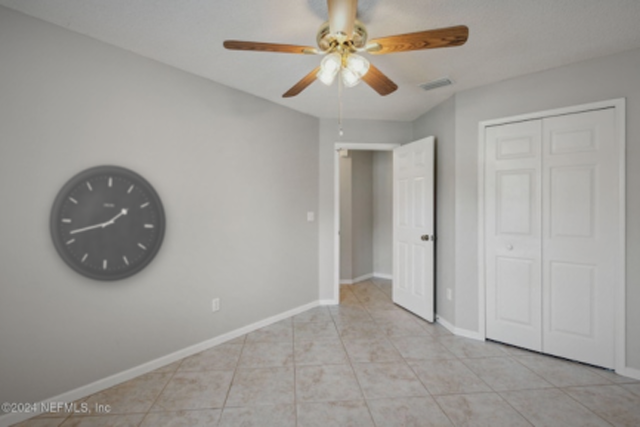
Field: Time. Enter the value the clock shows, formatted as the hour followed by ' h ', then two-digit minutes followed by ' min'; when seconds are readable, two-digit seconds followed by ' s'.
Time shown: 1 h 42 min
